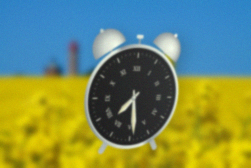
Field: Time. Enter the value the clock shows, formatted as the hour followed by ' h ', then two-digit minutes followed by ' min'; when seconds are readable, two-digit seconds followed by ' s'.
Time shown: 7 h 29 min
